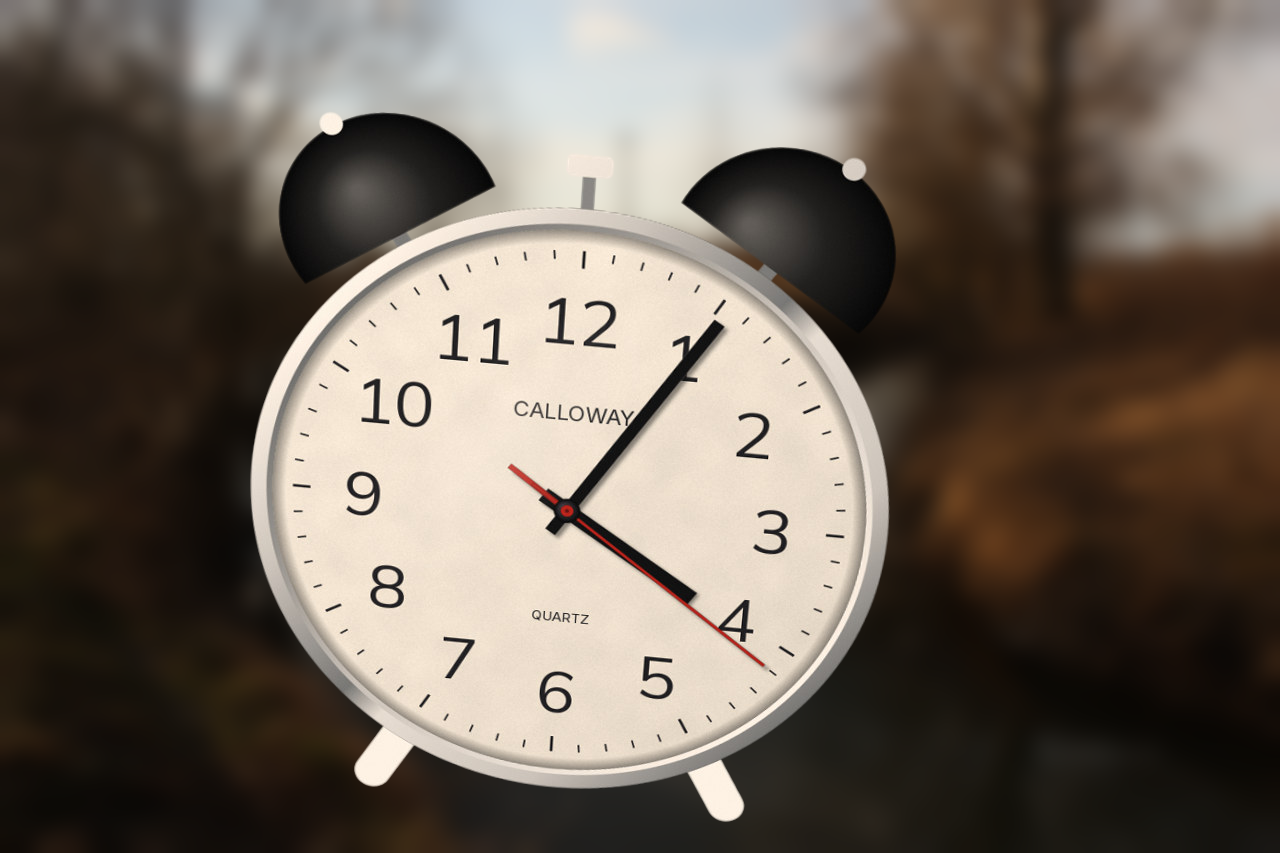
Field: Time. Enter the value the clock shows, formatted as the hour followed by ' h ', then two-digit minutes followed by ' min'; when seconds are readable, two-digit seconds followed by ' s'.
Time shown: 4 h 05 min 21 s
